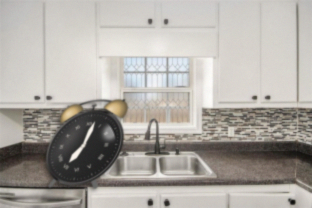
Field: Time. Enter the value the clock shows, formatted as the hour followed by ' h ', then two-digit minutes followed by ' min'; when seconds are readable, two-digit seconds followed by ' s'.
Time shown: 7 h 02 min
